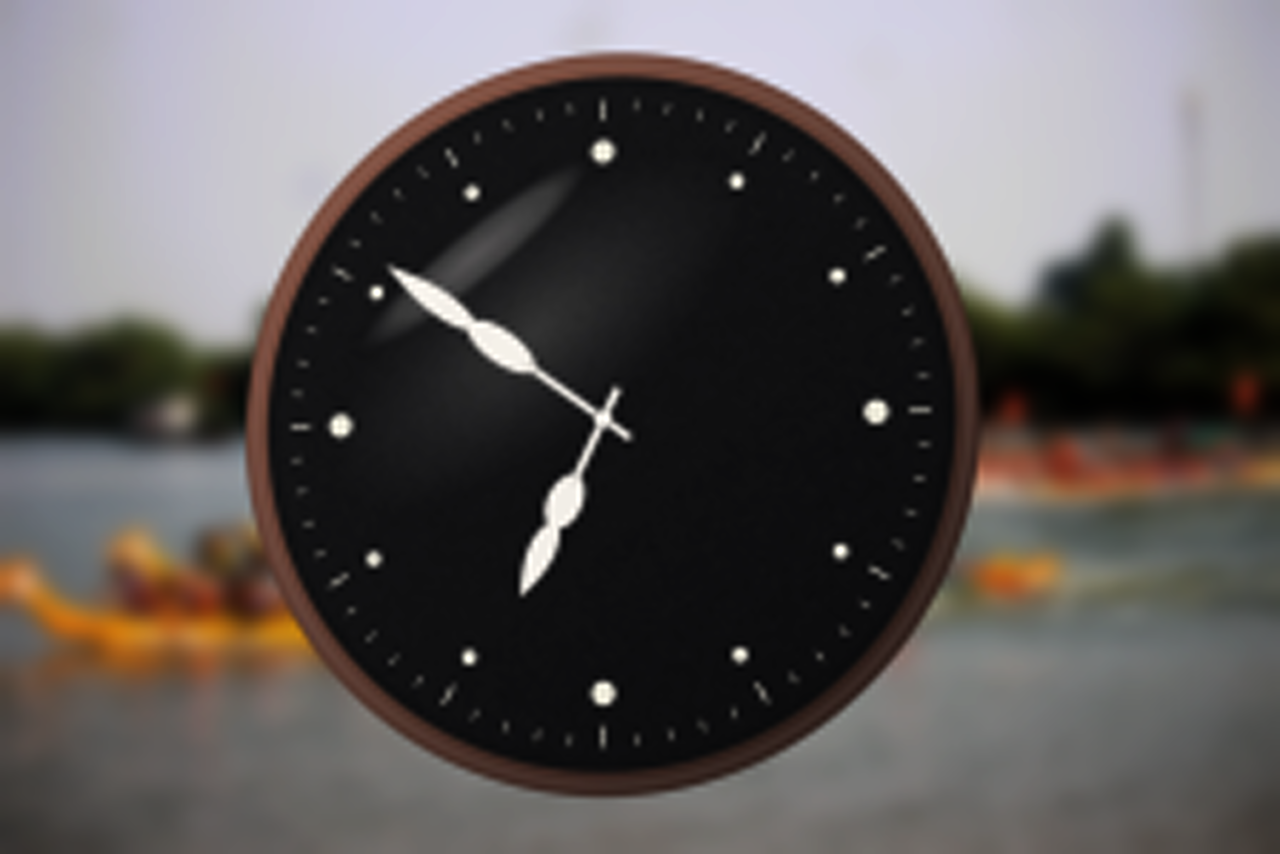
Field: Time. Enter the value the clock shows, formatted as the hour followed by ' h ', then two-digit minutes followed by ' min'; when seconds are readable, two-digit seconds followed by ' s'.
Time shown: 6 h 51 min
